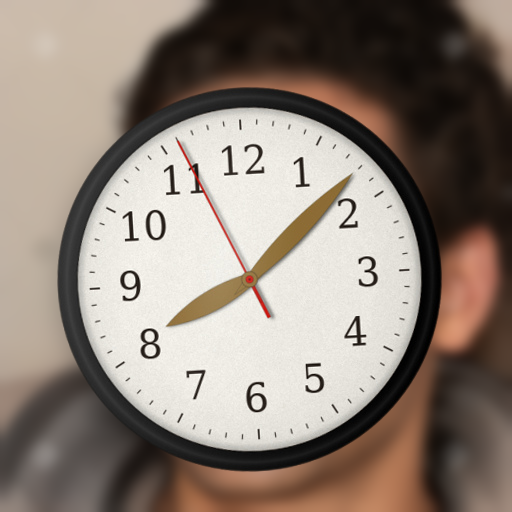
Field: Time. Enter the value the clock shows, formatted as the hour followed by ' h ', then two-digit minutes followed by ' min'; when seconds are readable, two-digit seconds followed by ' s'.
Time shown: 8 h 07 min 56 s
